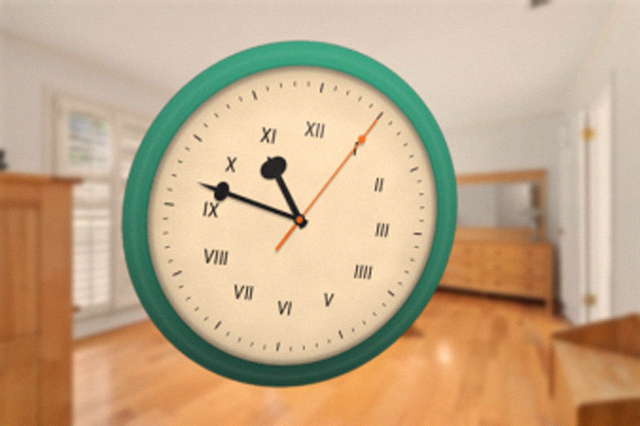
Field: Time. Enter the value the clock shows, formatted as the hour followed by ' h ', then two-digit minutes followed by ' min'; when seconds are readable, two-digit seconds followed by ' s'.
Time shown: 10 h 47 min 05 s
